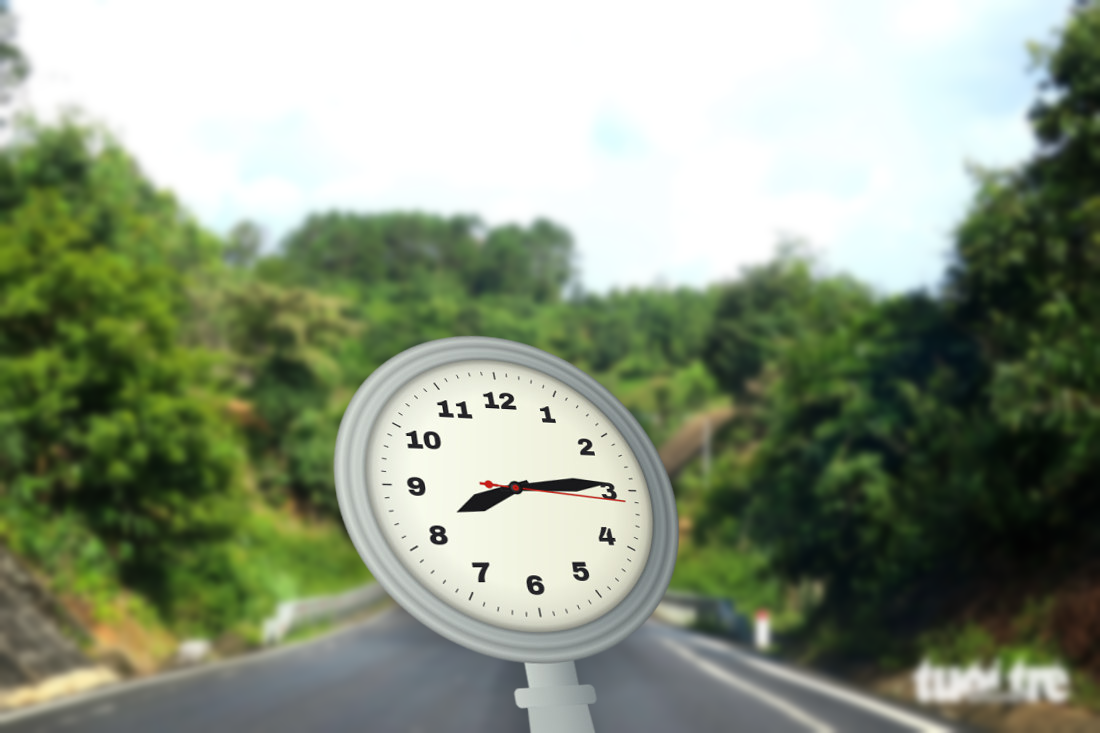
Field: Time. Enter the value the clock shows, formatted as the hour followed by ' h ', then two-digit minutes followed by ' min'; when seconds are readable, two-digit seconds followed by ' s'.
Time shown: 8 h 14 min 16 s
